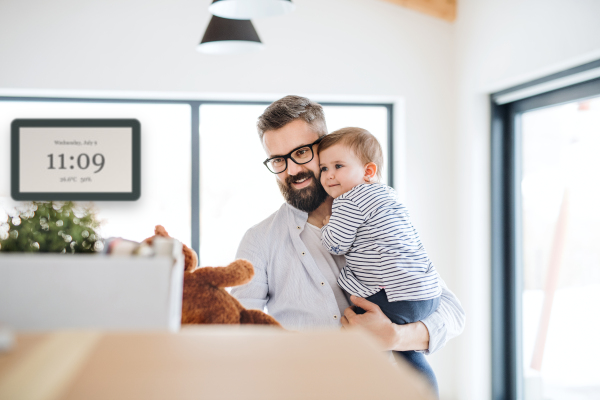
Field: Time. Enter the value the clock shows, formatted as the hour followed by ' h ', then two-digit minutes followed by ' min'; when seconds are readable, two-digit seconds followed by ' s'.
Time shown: 11 h 09 min
